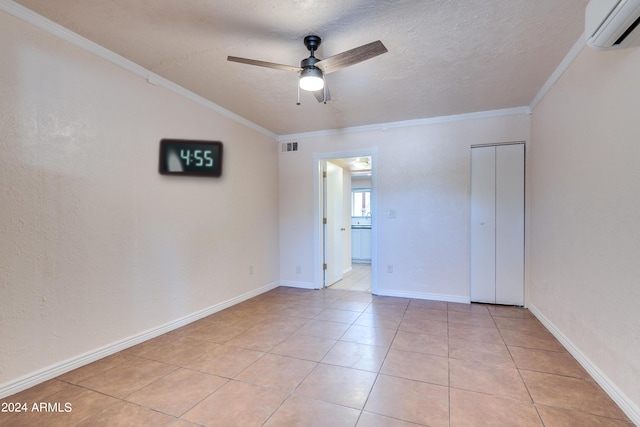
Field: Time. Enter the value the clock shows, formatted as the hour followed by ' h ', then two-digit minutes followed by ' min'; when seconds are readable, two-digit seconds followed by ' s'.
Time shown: 4 h 55 min
